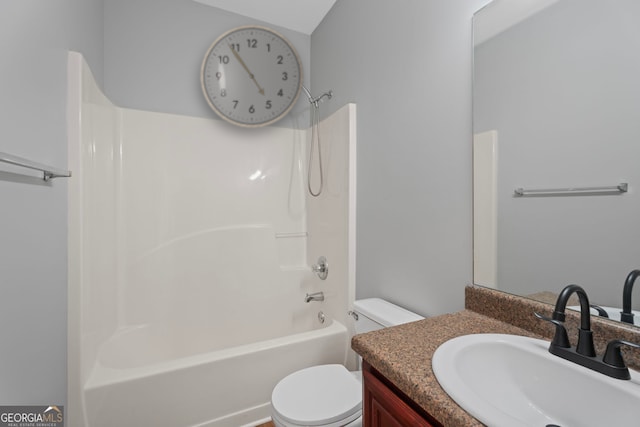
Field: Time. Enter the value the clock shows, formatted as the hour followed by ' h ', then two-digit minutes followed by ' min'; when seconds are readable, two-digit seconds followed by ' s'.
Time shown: 4 h 54 min
